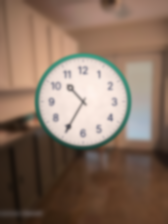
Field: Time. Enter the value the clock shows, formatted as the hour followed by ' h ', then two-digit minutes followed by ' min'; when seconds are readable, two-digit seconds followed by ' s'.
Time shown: 10 h 35 min
